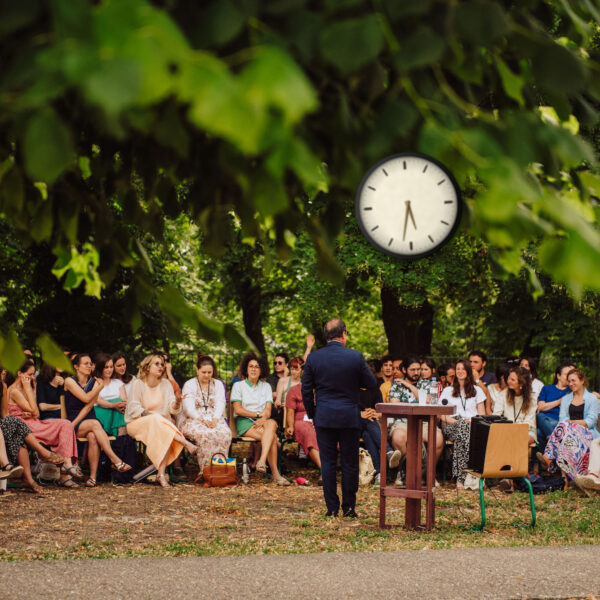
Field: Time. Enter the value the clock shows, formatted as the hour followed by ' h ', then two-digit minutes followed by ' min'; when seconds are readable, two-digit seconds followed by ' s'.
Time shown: 5 h 32 min
